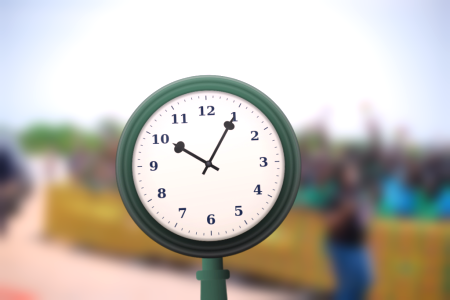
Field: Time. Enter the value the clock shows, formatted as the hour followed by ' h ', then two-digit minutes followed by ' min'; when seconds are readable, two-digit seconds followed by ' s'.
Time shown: 10 h 05 min
